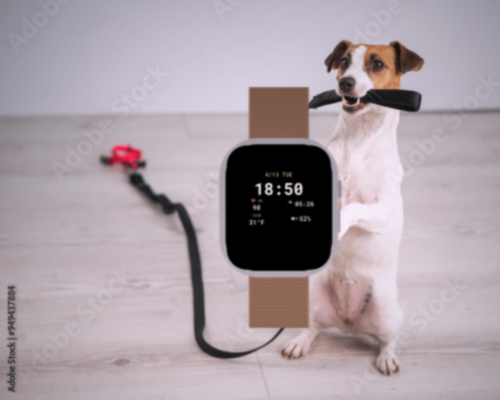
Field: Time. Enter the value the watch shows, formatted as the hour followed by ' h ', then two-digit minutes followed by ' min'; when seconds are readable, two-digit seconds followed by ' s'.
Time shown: 18 h 50 min
